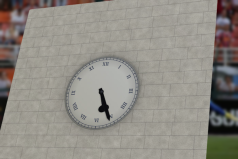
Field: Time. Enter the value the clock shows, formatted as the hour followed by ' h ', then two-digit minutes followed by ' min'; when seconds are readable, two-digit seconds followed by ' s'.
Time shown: 5 h 26 min
